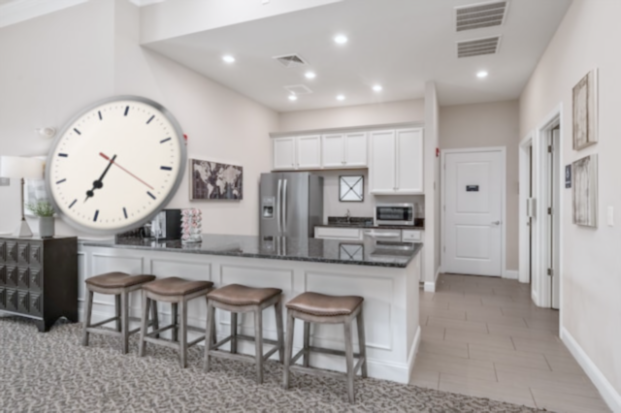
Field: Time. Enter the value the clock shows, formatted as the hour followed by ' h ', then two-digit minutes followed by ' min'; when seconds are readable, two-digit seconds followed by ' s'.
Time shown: 6 h 33 min 19 s
